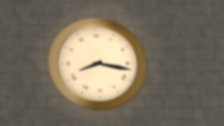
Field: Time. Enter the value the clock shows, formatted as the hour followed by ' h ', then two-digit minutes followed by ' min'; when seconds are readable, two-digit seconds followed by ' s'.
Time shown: 8 h 17 min
